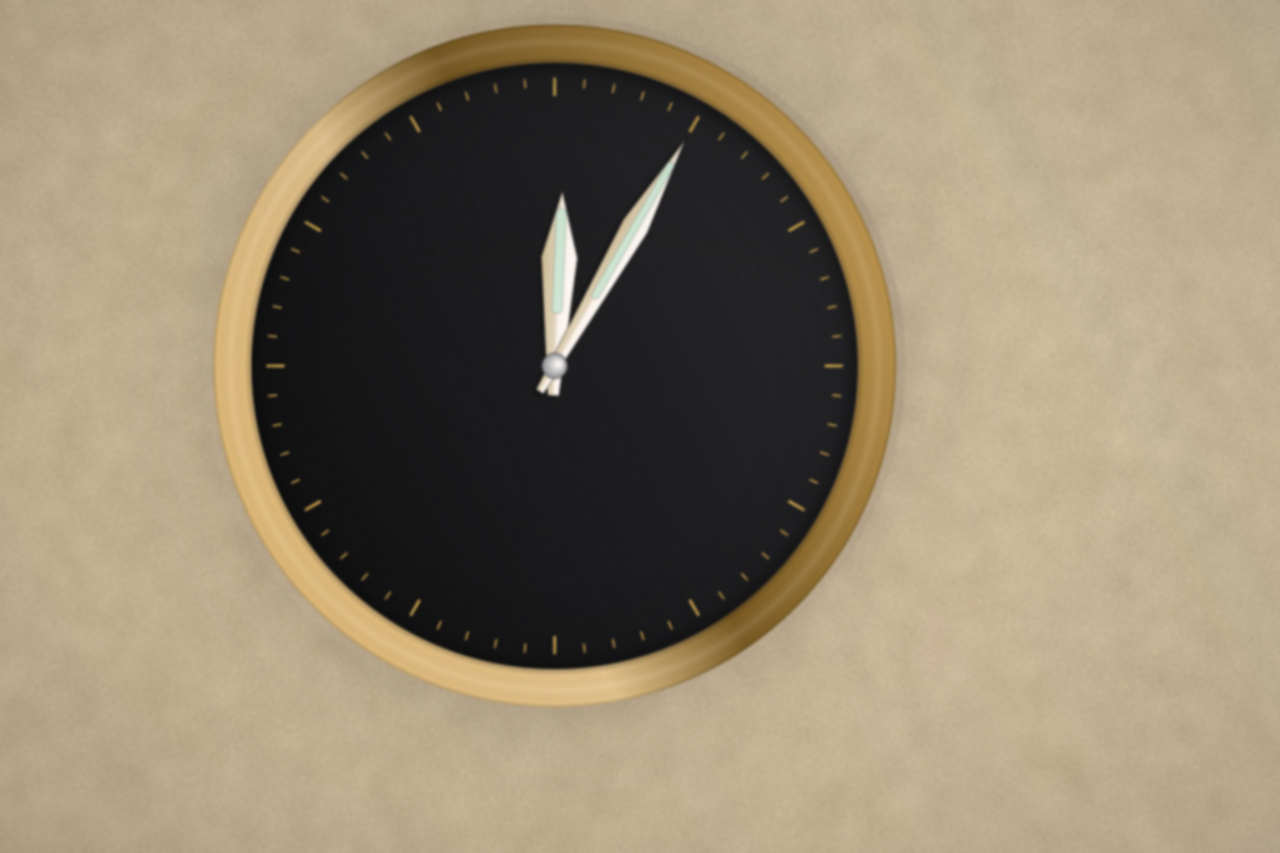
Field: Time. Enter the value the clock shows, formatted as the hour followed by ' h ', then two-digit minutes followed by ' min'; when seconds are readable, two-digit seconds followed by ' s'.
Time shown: 12 h 05 min
